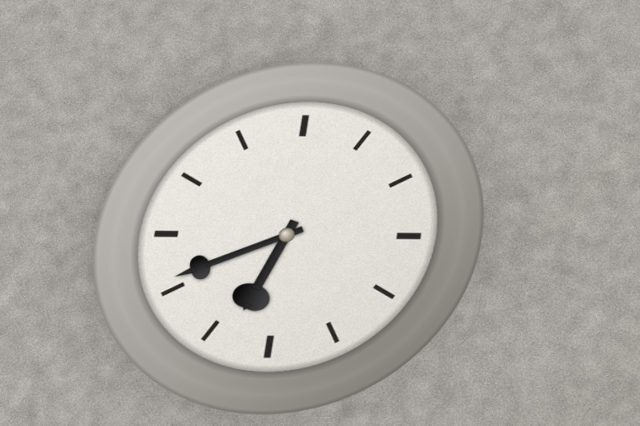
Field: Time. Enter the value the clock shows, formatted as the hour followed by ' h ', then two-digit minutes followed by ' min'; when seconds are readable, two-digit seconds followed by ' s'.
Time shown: 6 h 41 min
